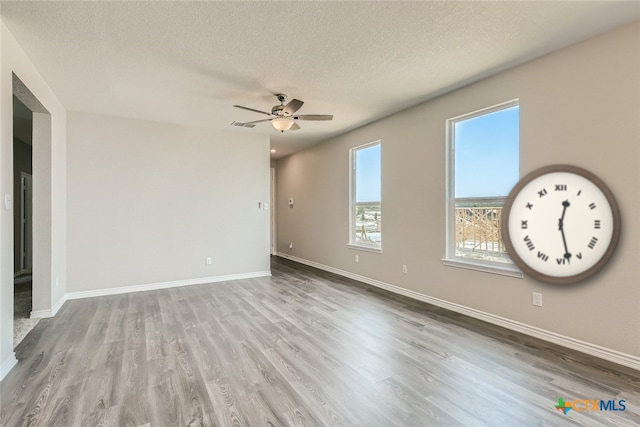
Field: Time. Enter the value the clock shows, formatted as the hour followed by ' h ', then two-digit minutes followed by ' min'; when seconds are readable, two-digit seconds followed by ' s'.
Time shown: 12 h 28 min
